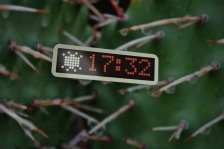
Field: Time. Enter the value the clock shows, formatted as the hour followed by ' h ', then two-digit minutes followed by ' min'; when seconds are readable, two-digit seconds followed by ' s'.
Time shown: 17 h 32 min
